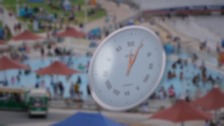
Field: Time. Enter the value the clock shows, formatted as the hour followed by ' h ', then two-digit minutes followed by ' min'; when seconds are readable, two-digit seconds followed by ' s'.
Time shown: 12 h 04 min
